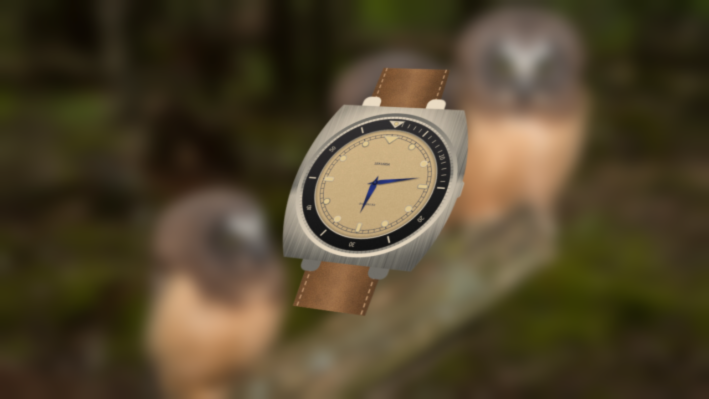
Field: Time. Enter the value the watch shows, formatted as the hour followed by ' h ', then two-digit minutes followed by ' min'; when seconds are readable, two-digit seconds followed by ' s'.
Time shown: 6 h 13 min
